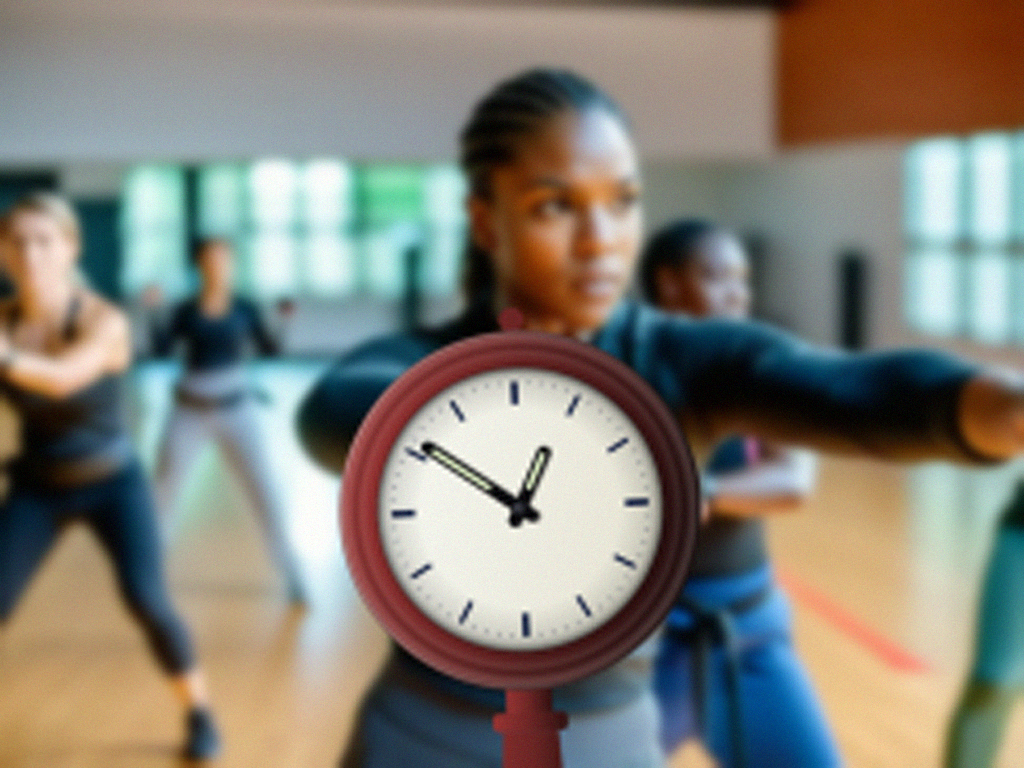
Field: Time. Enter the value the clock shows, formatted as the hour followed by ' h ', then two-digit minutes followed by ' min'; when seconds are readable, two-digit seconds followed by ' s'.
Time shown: 12 h 51 min
